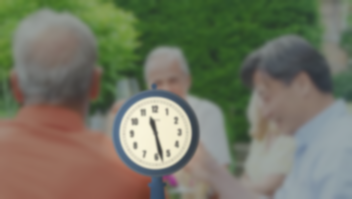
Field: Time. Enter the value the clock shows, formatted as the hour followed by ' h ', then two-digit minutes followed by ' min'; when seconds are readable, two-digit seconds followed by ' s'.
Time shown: 11 h 28 min
